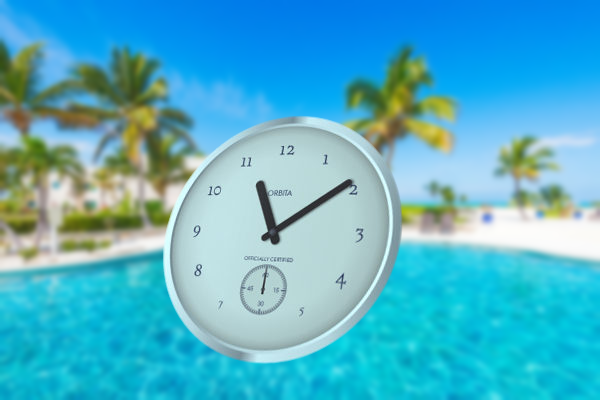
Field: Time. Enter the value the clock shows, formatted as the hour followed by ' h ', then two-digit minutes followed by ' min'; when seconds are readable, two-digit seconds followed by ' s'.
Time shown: 11 h 09 min
